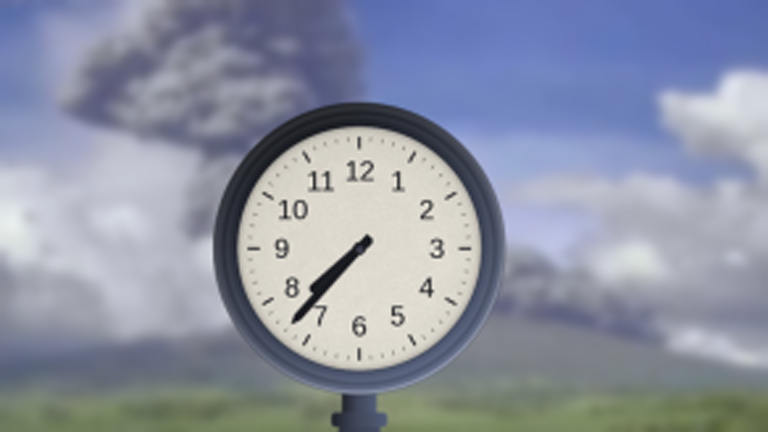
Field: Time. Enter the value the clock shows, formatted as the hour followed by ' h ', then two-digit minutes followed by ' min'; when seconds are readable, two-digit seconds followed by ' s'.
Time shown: 7 h 37 min
